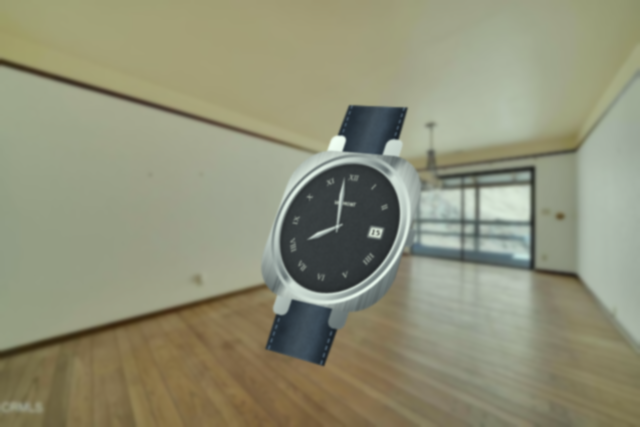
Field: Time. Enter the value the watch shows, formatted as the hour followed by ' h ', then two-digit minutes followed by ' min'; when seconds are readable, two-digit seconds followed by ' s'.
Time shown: 7 h 58 min
